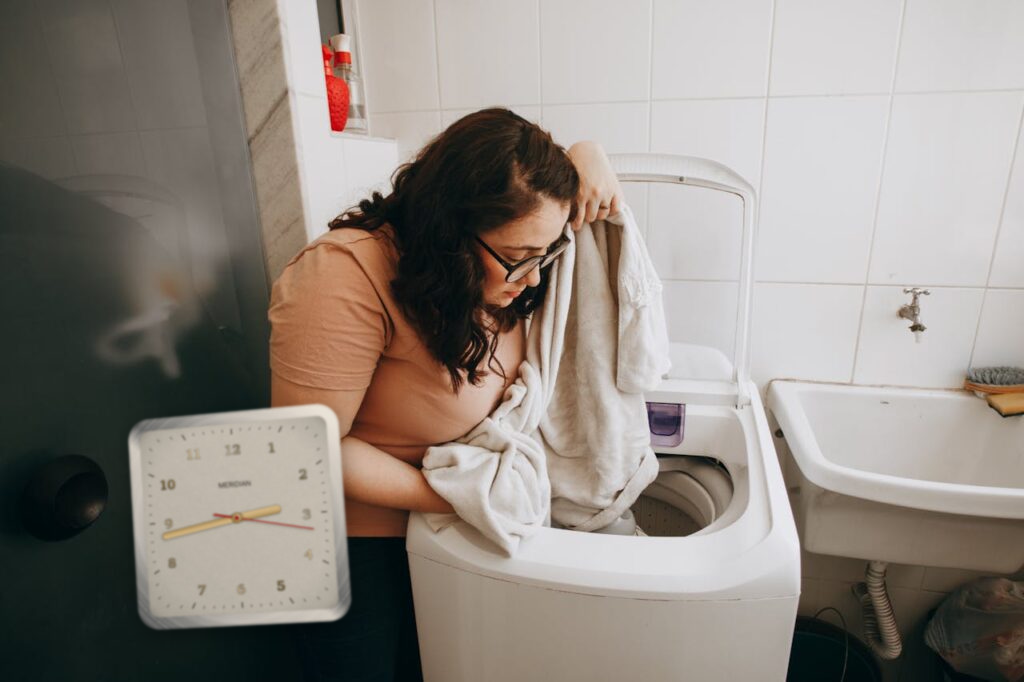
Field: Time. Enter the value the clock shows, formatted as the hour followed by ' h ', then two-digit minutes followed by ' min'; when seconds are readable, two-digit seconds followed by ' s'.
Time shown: 2 h 43 min 17 s
